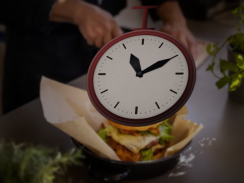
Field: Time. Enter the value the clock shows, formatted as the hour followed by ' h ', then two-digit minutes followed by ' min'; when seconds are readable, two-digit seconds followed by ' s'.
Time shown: 11 h 10 min
